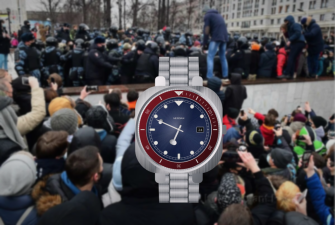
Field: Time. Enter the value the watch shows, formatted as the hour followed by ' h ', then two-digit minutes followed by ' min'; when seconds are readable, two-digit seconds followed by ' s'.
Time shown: 6 h 49 min
